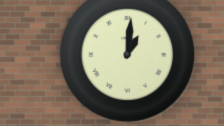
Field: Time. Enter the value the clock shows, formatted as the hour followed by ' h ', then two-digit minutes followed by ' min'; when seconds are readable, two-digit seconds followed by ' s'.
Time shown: 1 h 01 min
